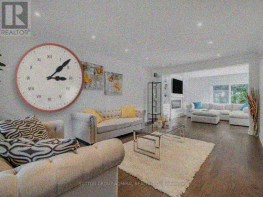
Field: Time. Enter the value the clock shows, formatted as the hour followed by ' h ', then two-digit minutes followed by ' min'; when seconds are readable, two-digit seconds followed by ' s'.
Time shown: 3 h 08 min
